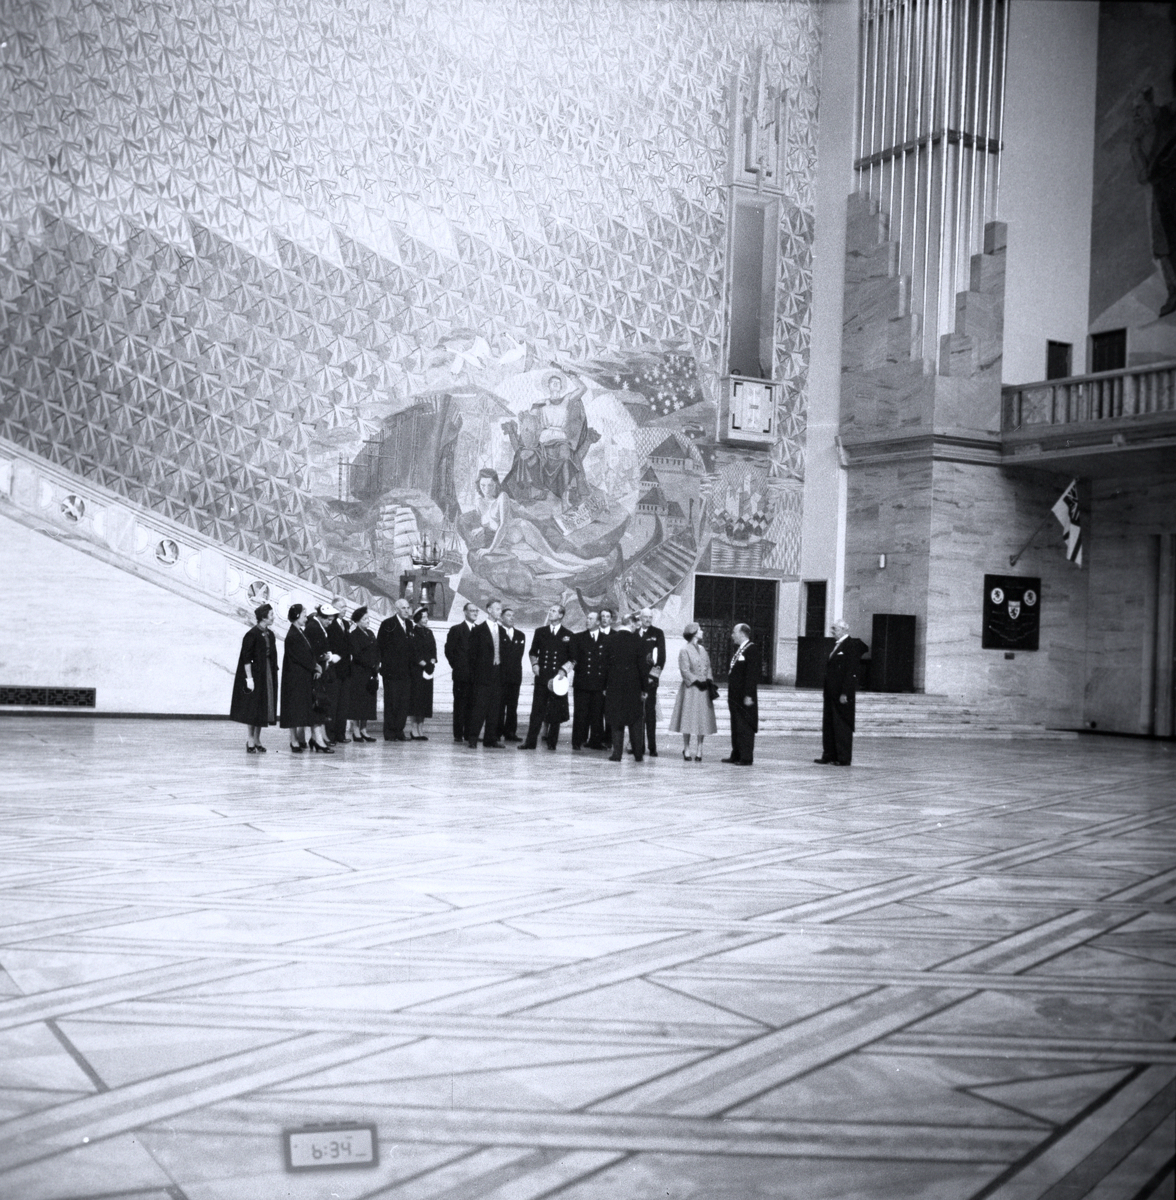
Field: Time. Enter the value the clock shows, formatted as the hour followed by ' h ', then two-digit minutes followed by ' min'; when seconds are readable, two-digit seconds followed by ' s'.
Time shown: 6 h 34 min
